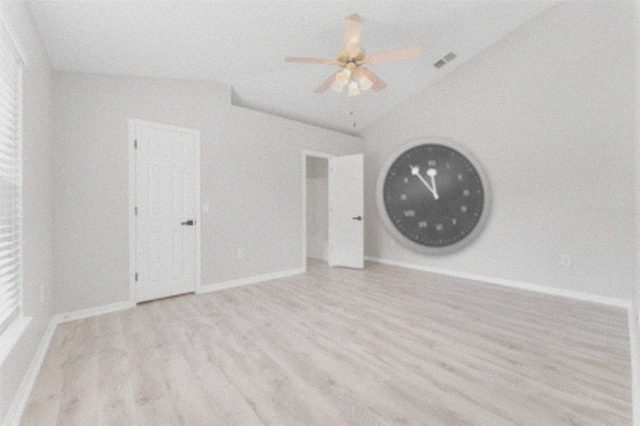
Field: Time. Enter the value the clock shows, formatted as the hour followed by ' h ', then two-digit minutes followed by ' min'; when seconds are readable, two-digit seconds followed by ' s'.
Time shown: 11 h 54 min
